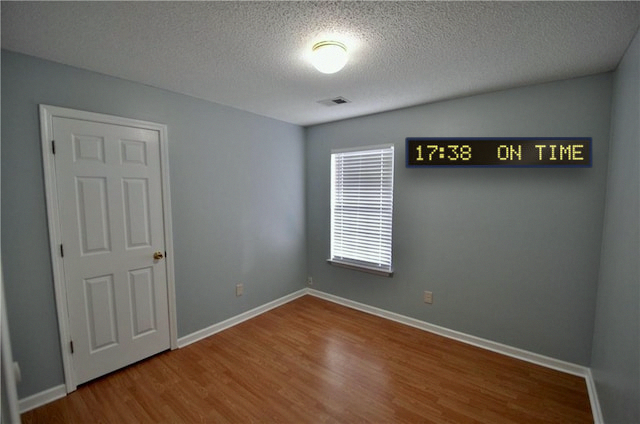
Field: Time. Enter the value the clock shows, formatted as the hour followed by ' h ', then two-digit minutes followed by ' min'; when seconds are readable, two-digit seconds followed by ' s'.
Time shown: 17 h 38 min
